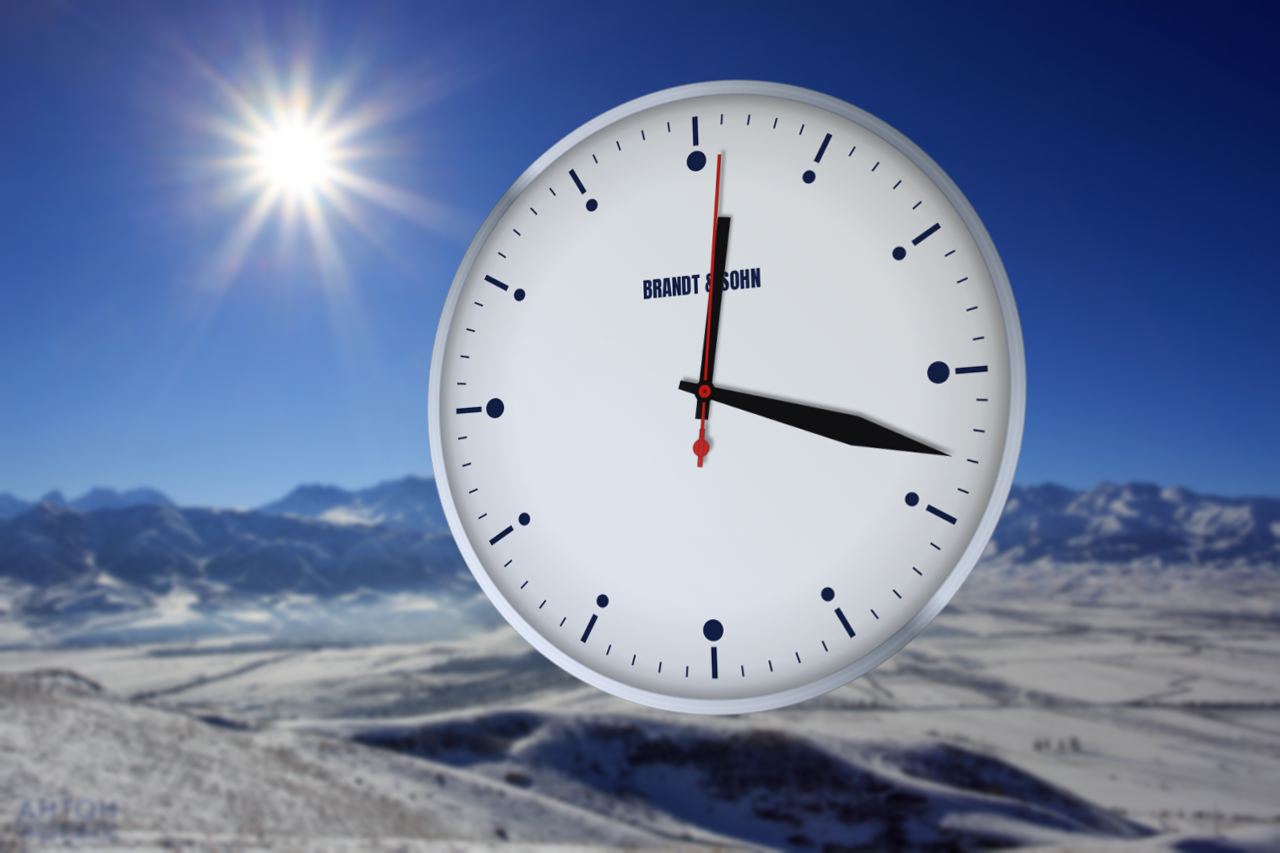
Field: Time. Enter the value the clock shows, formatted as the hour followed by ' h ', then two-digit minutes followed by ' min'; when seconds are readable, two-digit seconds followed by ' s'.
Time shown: 12 h 18 min 01 s
